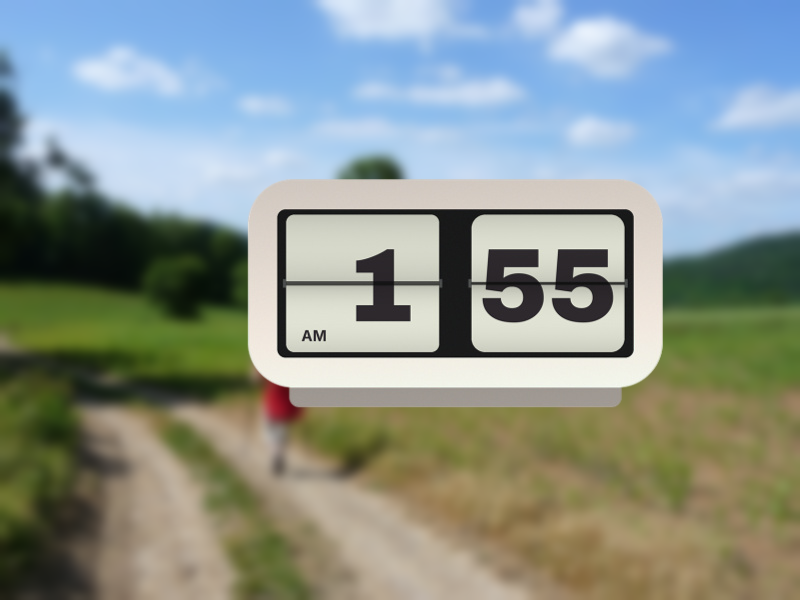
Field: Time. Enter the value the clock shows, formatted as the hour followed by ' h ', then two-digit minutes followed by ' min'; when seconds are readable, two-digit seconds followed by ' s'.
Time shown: 1 h 55 min
